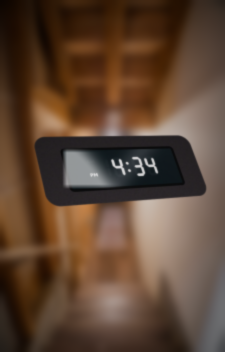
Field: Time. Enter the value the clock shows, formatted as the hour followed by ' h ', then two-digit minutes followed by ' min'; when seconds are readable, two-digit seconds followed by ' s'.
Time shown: 4 h 34 min
